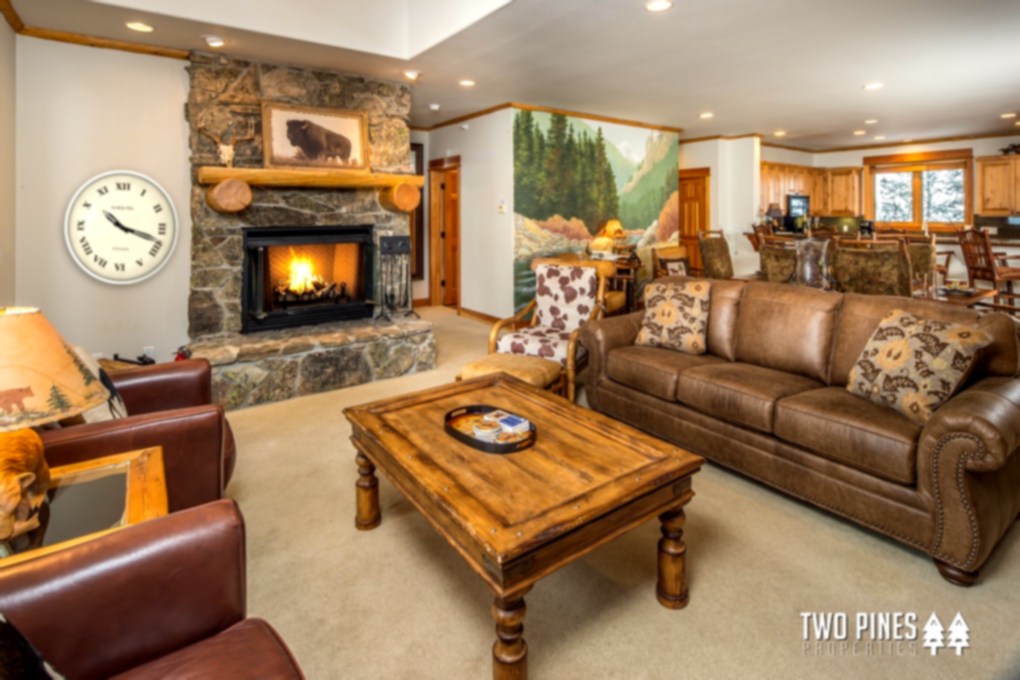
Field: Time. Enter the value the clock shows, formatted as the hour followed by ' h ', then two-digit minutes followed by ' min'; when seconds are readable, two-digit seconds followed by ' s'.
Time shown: 10 h 18 min
